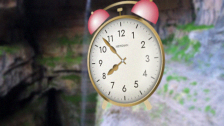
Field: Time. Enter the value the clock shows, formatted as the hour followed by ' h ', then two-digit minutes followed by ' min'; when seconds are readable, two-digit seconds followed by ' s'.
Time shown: 7 h 53 min
